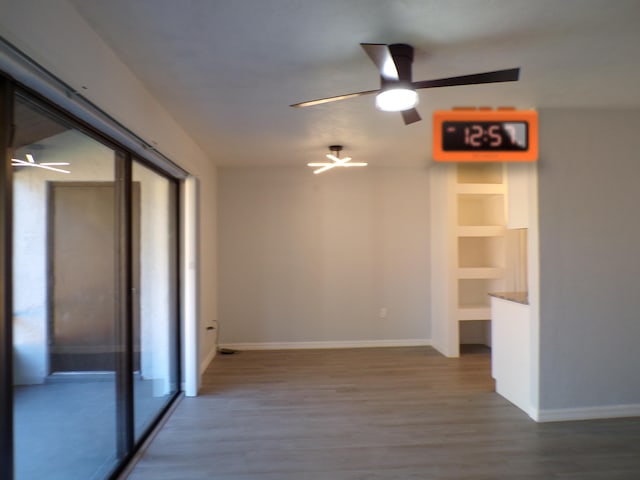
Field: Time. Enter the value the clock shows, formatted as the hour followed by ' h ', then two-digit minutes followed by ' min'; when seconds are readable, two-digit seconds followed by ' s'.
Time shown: 12 h 57 min
